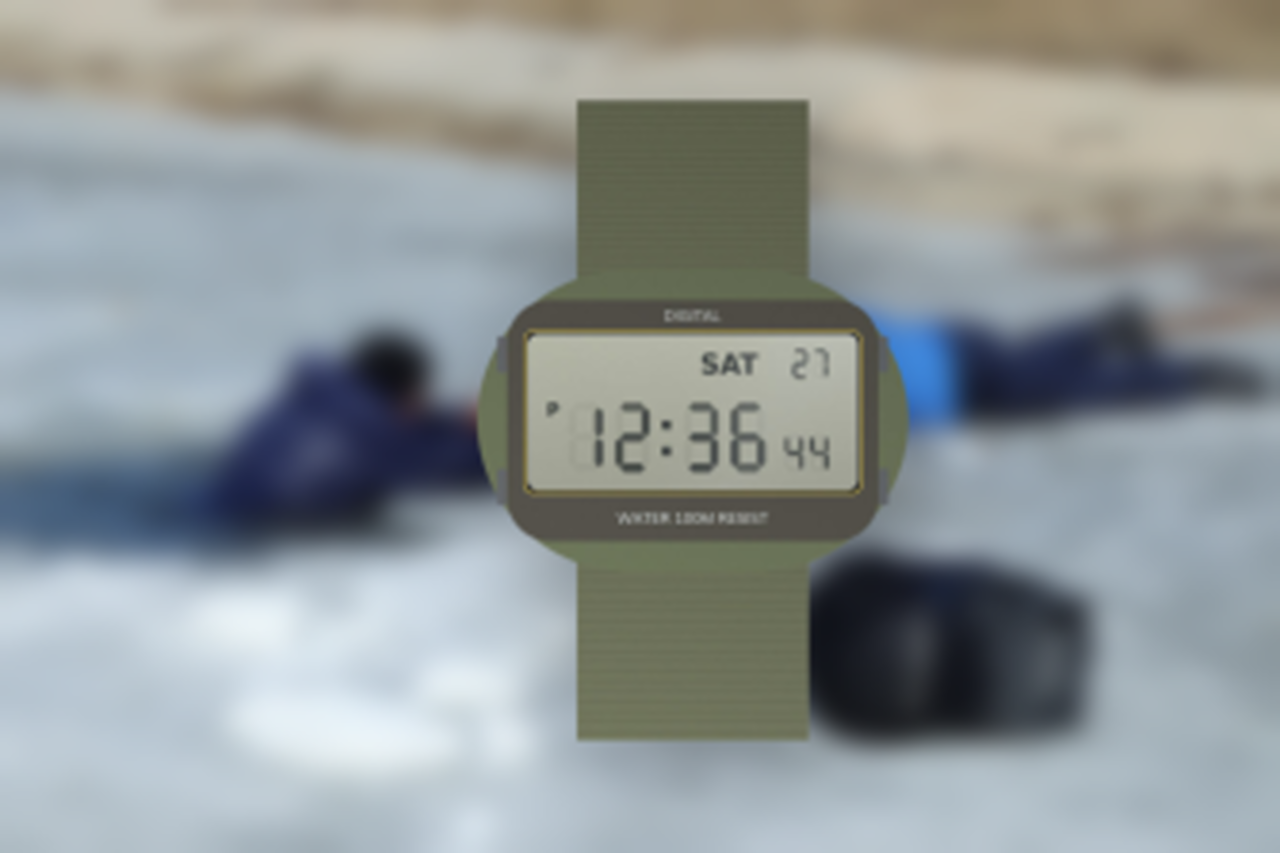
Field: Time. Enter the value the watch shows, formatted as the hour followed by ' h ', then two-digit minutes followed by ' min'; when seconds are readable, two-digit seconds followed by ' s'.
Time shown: 12 h 36 min 44 s
